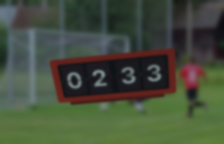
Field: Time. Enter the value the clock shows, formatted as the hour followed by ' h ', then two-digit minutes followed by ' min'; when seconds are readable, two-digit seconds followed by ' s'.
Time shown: 2 h 33 min
